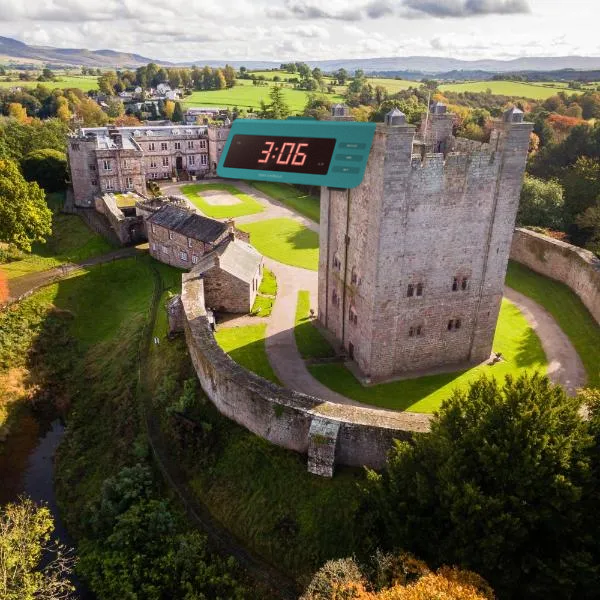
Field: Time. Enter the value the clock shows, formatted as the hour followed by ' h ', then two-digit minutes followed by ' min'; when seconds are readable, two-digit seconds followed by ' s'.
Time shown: 3 h 06 min
